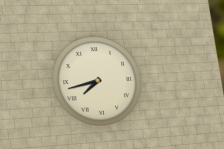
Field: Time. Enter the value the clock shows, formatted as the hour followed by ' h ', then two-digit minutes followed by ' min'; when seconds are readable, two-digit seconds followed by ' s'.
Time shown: 7 h 43 min
